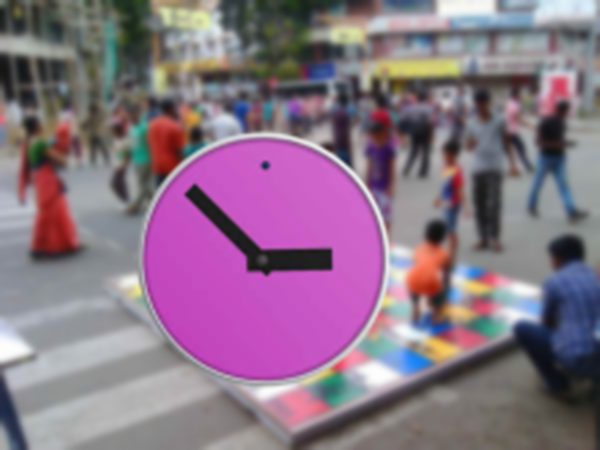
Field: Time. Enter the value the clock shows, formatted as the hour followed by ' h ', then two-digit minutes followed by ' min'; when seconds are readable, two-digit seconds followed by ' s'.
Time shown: 2 h 52 min
